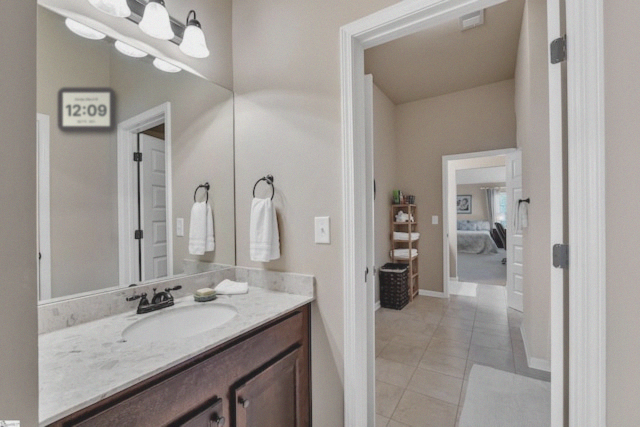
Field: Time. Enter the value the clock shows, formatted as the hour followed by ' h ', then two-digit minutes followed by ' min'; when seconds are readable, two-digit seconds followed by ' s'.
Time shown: 12 h 09 min
